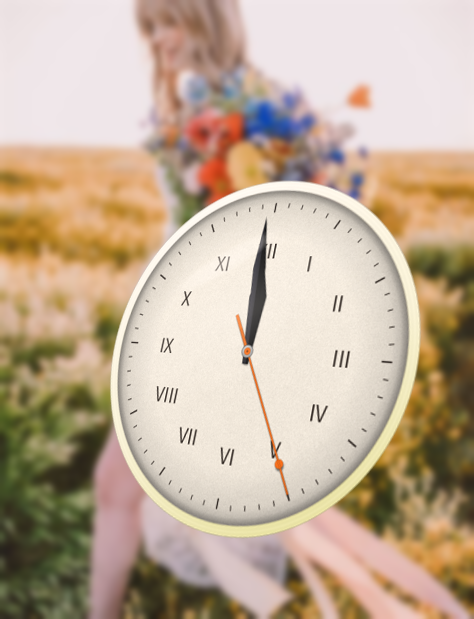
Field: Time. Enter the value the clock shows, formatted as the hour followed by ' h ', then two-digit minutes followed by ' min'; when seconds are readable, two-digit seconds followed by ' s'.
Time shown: 11 h 59 min 25 s
